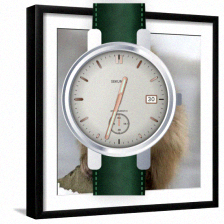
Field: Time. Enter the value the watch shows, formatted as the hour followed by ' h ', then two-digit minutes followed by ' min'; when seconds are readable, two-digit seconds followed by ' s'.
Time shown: 12 h 33 min
